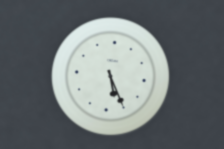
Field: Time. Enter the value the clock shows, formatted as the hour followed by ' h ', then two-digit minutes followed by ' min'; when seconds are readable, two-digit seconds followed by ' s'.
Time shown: 5 h 25 min
